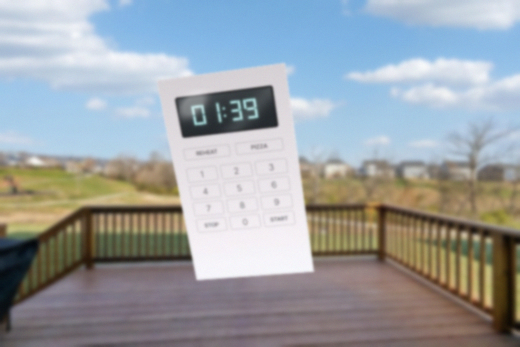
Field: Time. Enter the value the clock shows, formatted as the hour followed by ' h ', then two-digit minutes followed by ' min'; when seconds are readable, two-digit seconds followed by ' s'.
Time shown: 1 h 39 min
